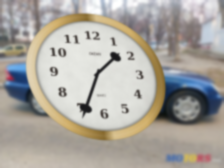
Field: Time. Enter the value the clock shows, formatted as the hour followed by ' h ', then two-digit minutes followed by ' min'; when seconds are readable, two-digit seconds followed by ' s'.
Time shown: 1 h 34 min
